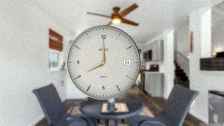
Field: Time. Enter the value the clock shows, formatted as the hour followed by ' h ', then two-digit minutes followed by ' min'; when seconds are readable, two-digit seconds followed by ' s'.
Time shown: 8 h 00 min
